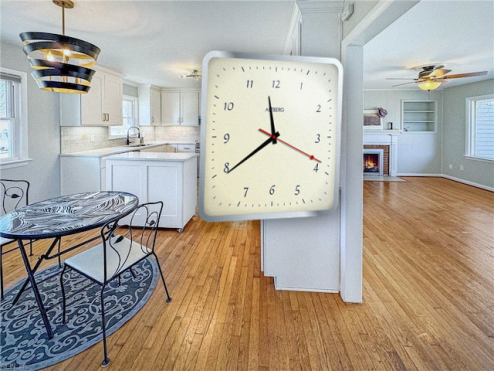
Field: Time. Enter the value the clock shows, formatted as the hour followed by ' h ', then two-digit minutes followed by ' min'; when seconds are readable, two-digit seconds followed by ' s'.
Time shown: 11 h 39 min 19 s
